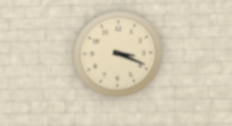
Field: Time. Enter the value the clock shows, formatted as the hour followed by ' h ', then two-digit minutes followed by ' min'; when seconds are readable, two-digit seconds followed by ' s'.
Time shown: 3 h 19 min
